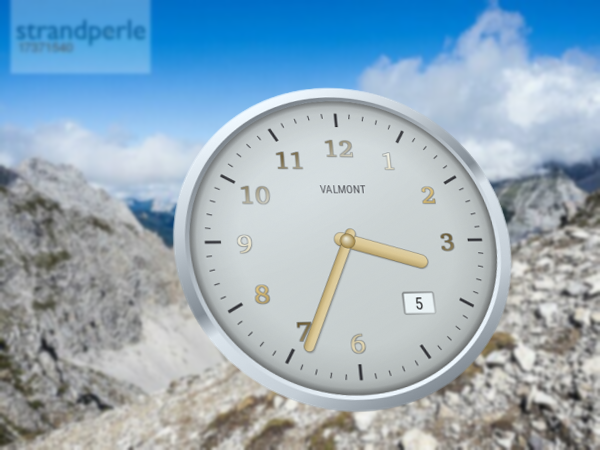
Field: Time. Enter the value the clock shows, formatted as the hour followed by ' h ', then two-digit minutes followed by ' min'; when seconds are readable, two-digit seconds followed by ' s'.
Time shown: 3 h 34 min
